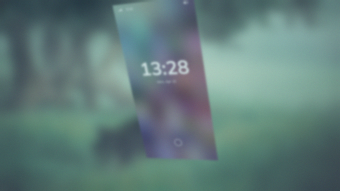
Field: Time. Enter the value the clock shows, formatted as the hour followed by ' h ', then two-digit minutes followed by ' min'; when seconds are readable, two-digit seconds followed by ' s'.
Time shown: 13 h 28 min
